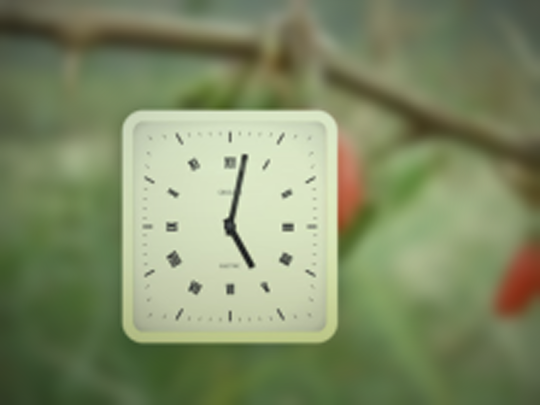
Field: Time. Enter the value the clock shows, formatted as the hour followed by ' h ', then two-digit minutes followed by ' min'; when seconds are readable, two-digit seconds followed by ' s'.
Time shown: 5 h 02 min
